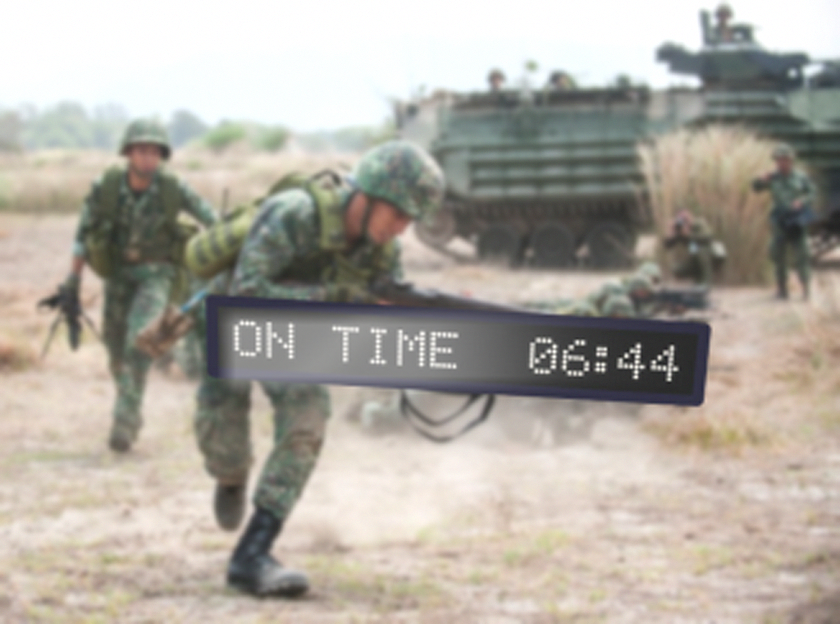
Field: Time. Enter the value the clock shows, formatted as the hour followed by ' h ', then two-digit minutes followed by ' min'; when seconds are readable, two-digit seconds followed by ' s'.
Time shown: 6 h 44 min
